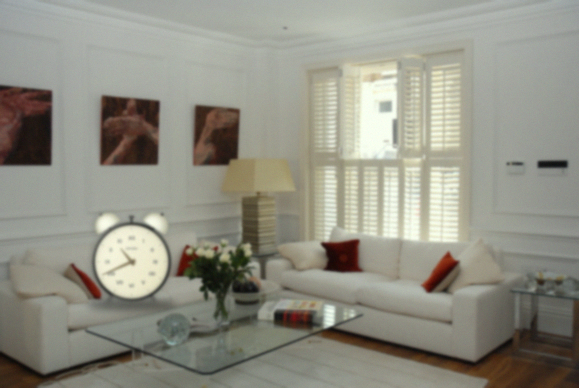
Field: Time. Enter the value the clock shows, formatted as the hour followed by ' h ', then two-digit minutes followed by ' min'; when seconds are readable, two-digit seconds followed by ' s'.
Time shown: 10 h 41 min
